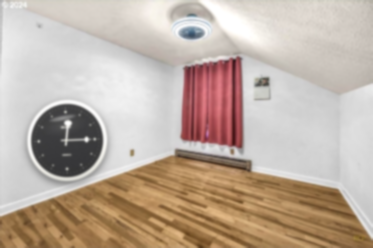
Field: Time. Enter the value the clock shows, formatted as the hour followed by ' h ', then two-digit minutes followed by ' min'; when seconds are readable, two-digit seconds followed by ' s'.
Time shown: 12 h 15 min
